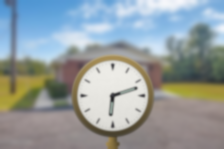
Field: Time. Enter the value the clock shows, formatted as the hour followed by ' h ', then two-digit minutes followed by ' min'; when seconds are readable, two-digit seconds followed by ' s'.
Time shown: 6 h 12 min
